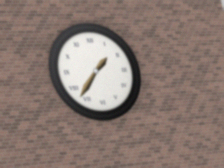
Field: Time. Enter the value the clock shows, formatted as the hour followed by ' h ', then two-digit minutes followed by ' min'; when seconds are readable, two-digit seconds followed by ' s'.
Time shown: 1 h 37 min
